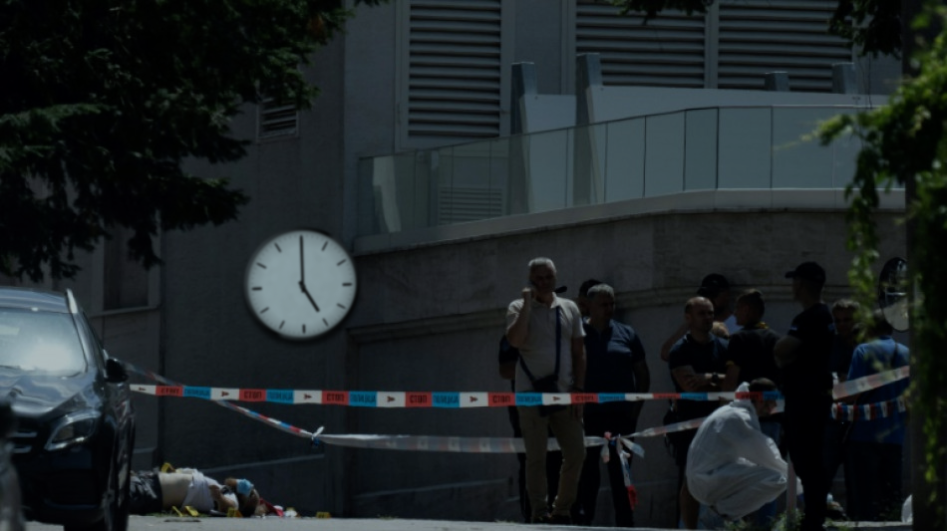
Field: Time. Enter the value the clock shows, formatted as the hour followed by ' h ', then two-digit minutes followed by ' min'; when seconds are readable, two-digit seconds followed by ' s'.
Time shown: 5 h 00 min
